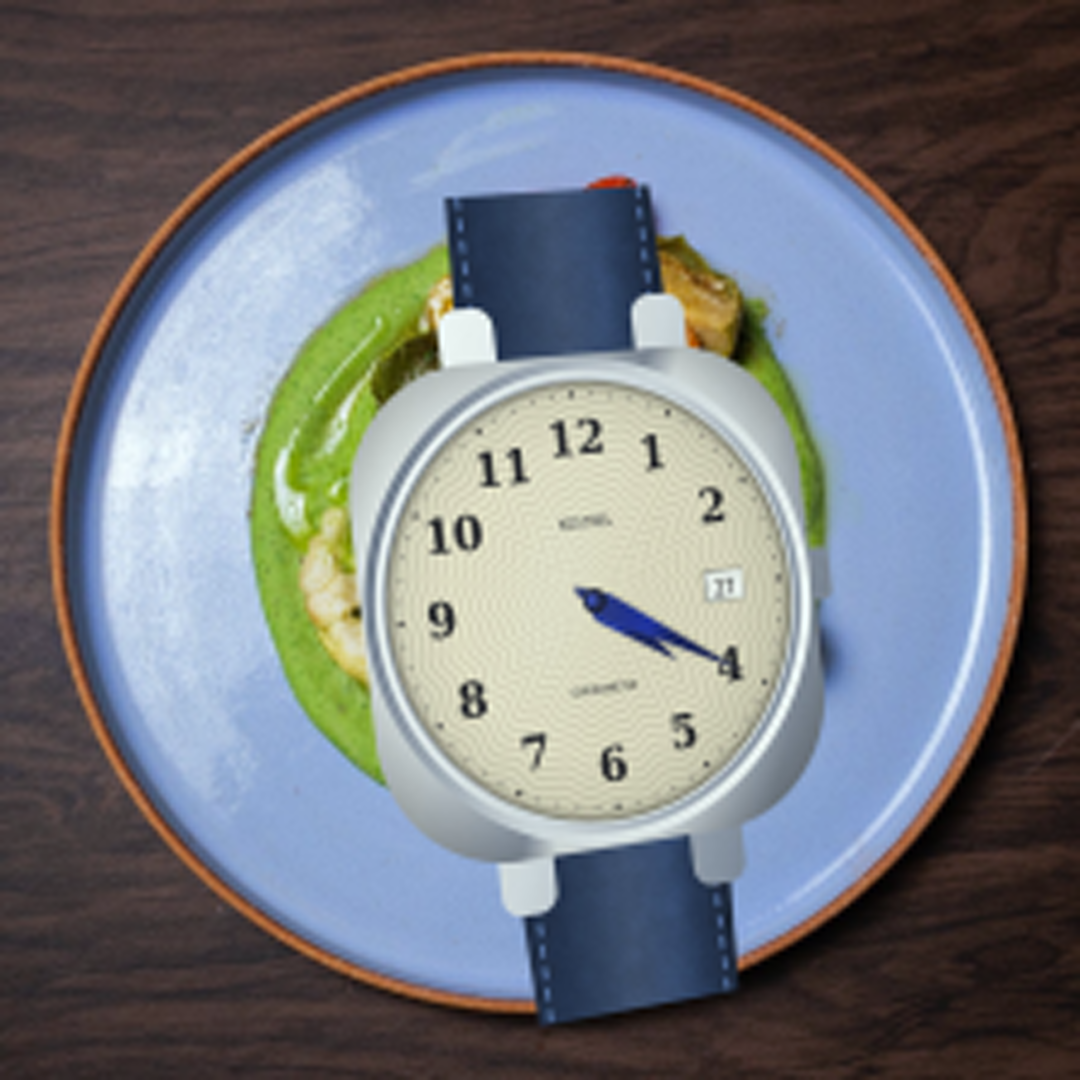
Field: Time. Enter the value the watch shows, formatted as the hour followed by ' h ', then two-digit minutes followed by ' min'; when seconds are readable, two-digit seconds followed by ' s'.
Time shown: 4 h 20 min
